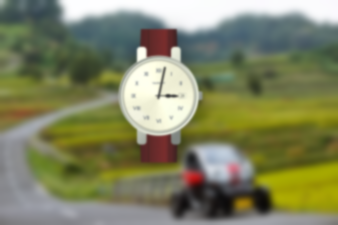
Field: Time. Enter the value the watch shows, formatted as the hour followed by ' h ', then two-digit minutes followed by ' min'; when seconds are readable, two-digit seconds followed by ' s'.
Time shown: 3 h 02 min
